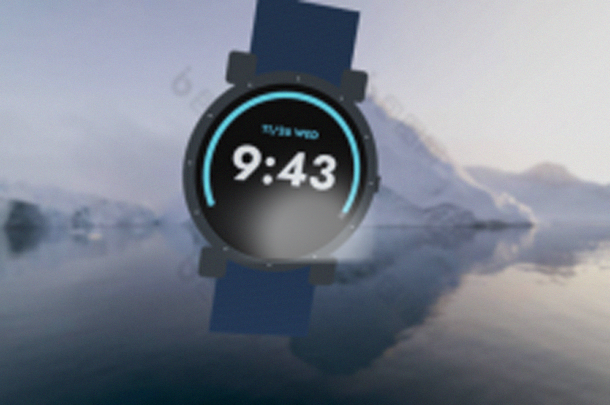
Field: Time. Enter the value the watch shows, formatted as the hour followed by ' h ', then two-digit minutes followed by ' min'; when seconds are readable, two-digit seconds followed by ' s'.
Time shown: 9 h 43 min
